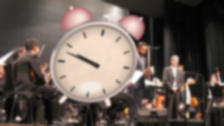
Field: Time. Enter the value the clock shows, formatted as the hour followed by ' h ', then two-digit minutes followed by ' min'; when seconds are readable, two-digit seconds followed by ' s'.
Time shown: 9 h 48 min
